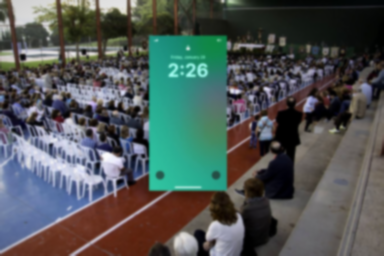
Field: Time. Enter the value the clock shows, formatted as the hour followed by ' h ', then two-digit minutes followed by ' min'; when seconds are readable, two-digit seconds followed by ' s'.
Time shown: 2 h 26 min
